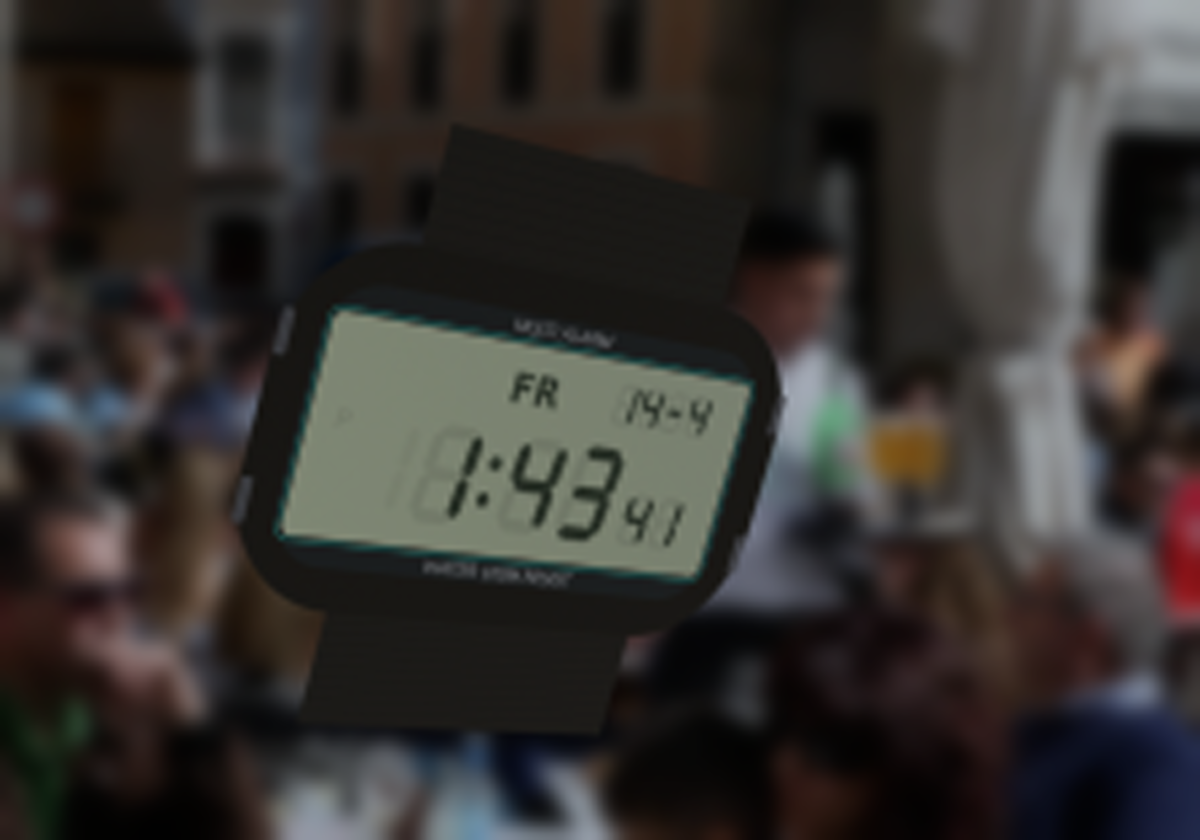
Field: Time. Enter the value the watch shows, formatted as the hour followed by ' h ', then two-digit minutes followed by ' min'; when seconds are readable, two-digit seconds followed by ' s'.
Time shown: 1 h 43 min 41 s
